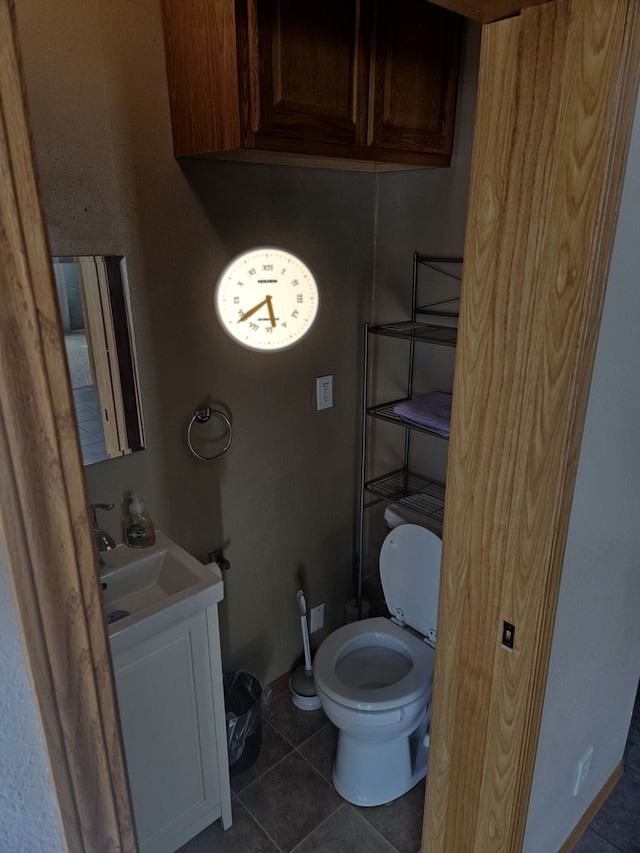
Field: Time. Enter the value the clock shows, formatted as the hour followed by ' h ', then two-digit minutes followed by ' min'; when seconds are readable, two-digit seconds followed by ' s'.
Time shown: 5 h 39 min
